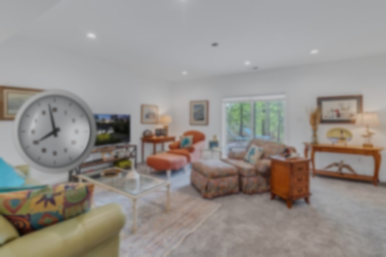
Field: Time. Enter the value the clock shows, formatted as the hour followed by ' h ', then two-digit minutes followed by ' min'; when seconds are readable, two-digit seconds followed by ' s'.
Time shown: 7 h 58 min
